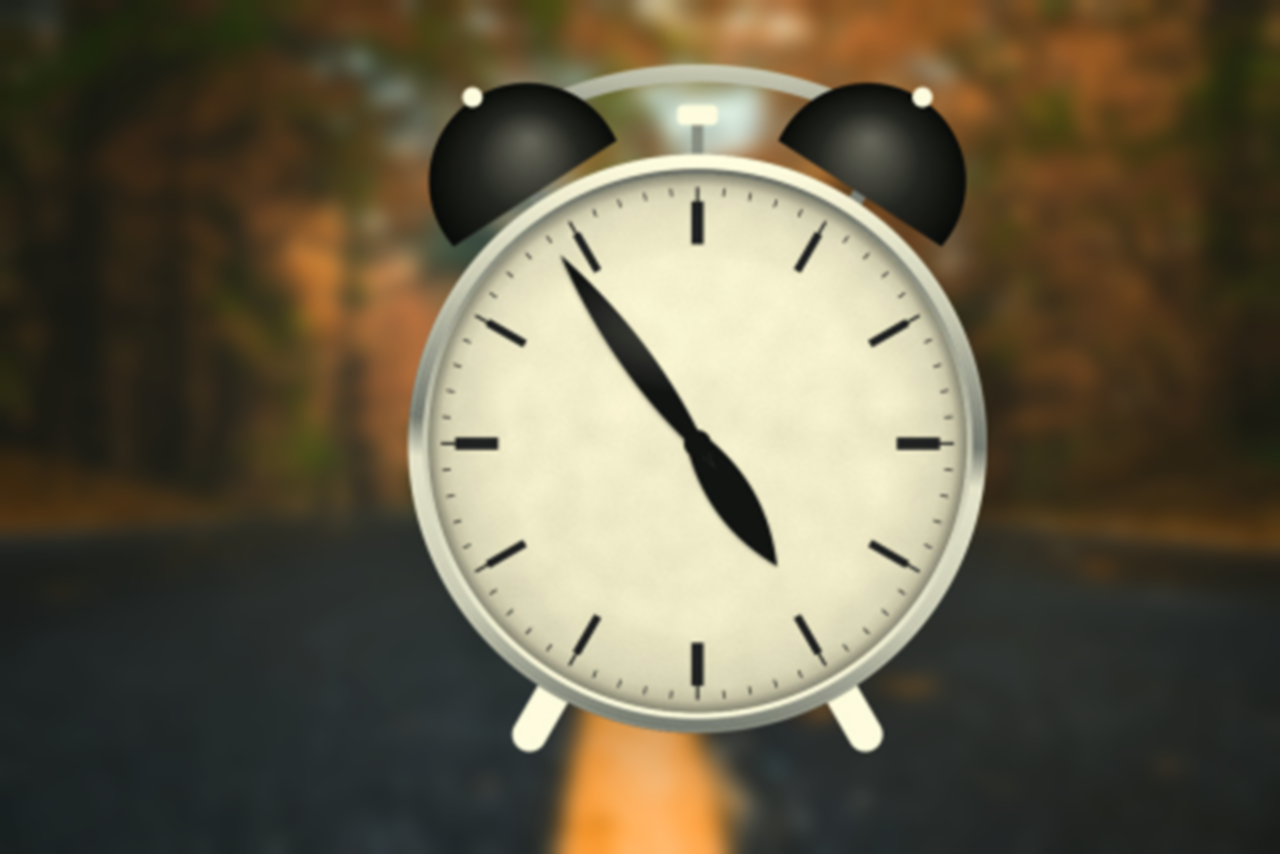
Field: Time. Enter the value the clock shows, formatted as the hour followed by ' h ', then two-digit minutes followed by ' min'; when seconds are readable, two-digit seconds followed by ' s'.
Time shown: 4 h 54 min
